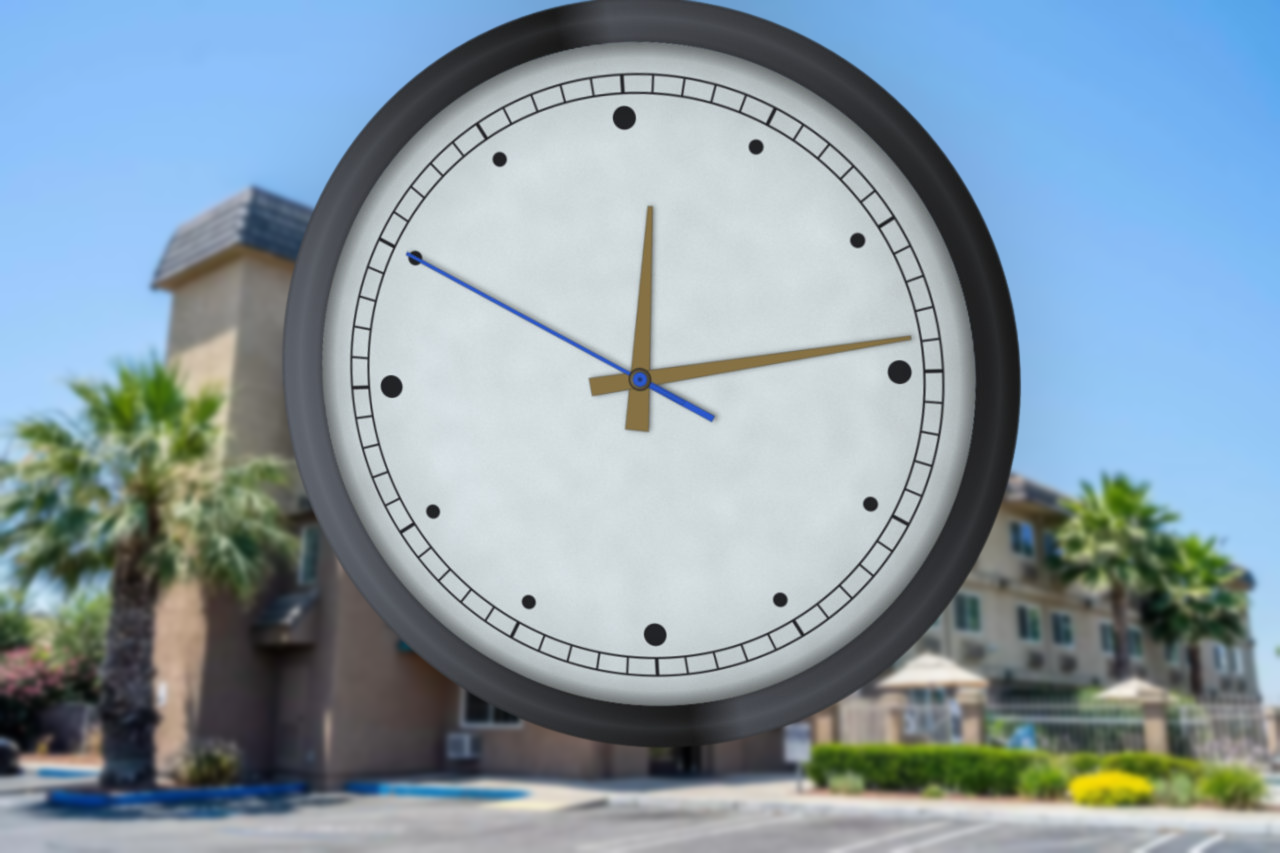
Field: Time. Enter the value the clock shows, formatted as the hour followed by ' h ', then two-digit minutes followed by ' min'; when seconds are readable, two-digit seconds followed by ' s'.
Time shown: 12 h 13 min 50 s
